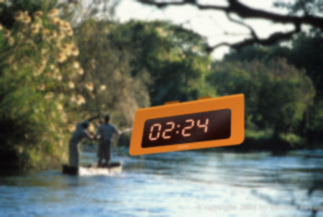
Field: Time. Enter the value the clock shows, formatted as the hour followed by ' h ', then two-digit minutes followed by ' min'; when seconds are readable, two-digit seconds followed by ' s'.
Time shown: 2 h 24 min
